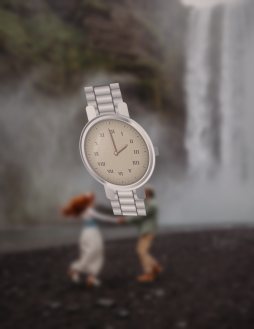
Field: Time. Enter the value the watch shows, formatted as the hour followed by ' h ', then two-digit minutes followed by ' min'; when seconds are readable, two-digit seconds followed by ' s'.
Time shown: 1 h 59 min
